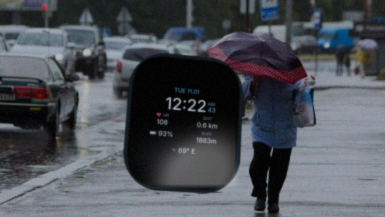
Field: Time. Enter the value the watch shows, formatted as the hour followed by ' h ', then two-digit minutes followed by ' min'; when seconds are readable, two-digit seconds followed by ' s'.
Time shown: 12 h 22 min
